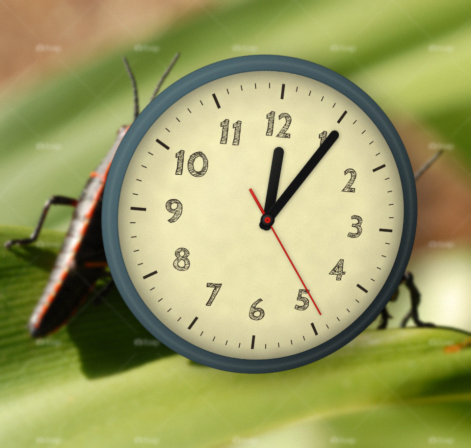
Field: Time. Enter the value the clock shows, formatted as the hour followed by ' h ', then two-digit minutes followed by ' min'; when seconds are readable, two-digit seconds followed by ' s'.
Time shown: 12 h 05 min 24 s
